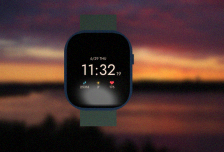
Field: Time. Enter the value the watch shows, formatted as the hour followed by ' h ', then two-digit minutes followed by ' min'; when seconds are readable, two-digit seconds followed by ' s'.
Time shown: 11 h 32 min
